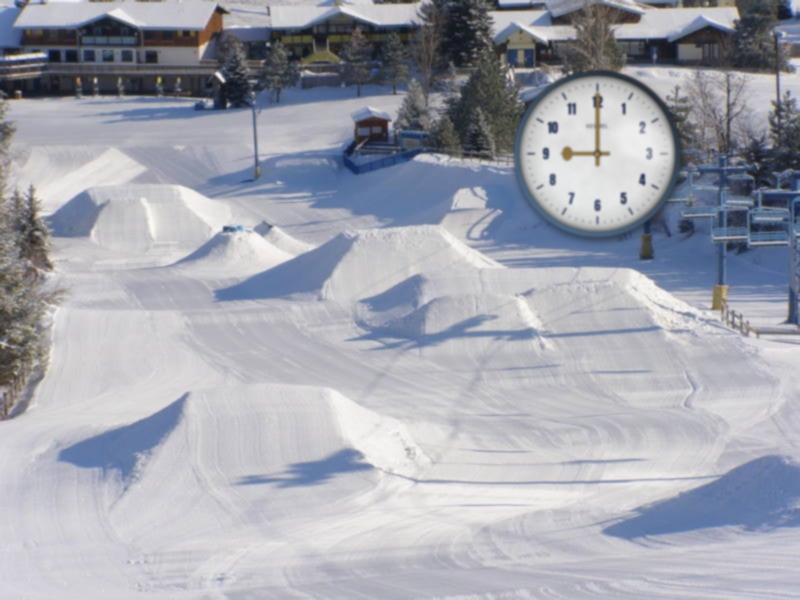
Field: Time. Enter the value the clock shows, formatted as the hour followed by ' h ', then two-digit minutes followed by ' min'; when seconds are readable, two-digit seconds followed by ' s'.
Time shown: 9 h 00 min
